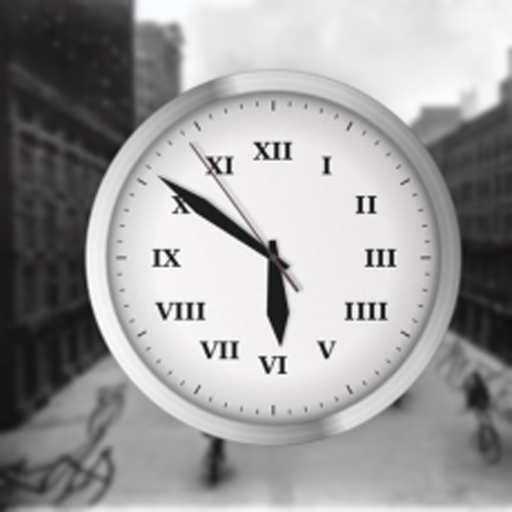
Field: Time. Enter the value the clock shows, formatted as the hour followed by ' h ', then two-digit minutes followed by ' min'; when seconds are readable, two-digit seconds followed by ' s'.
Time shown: 5 h 50 min 54 s
